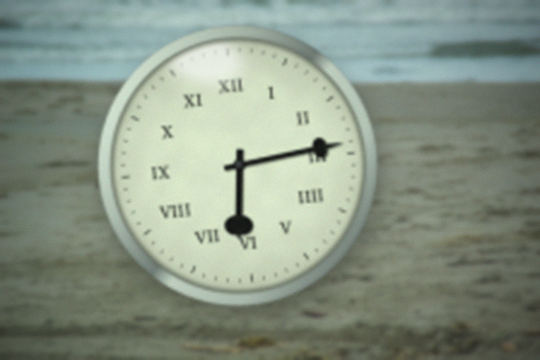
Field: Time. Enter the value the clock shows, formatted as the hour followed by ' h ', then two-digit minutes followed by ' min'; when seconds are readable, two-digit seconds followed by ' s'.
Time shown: 6 h 14 min
